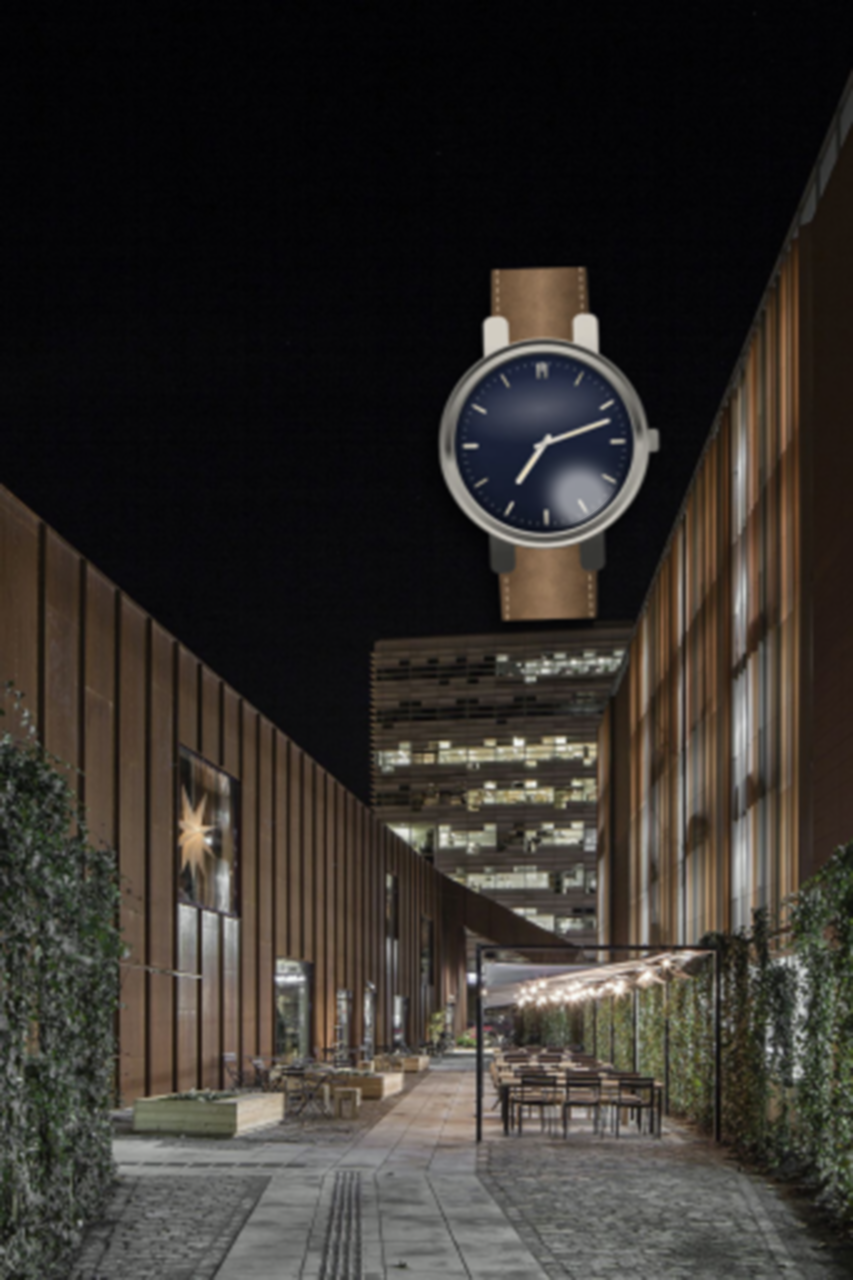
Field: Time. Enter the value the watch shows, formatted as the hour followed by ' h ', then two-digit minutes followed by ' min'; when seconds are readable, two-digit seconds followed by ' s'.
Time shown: 7 h 12 min
